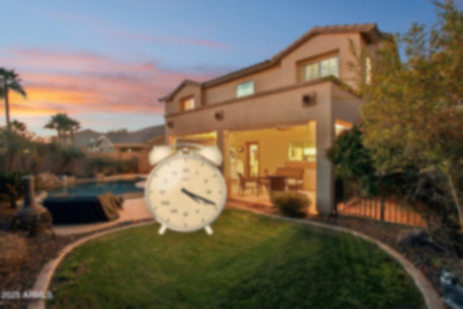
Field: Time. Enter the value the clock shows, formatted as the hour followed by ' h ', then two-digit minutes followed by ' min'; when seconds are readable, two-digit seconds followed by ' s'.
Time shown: 4 h 19 min
